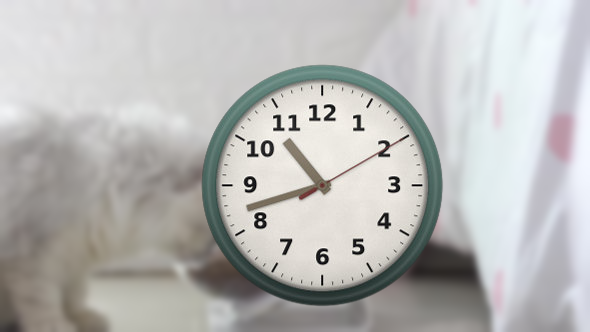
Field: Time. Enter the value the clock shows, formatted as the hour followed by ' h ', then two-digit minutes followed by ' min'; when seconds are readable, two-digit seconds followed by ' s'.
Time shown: 10 h 42 min 10 s
